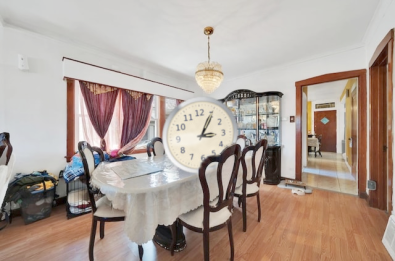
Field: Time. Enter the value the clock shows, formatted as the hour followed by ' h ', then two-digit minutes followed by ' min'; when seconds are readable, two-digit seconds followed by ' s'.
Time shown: 3 h 05 min
